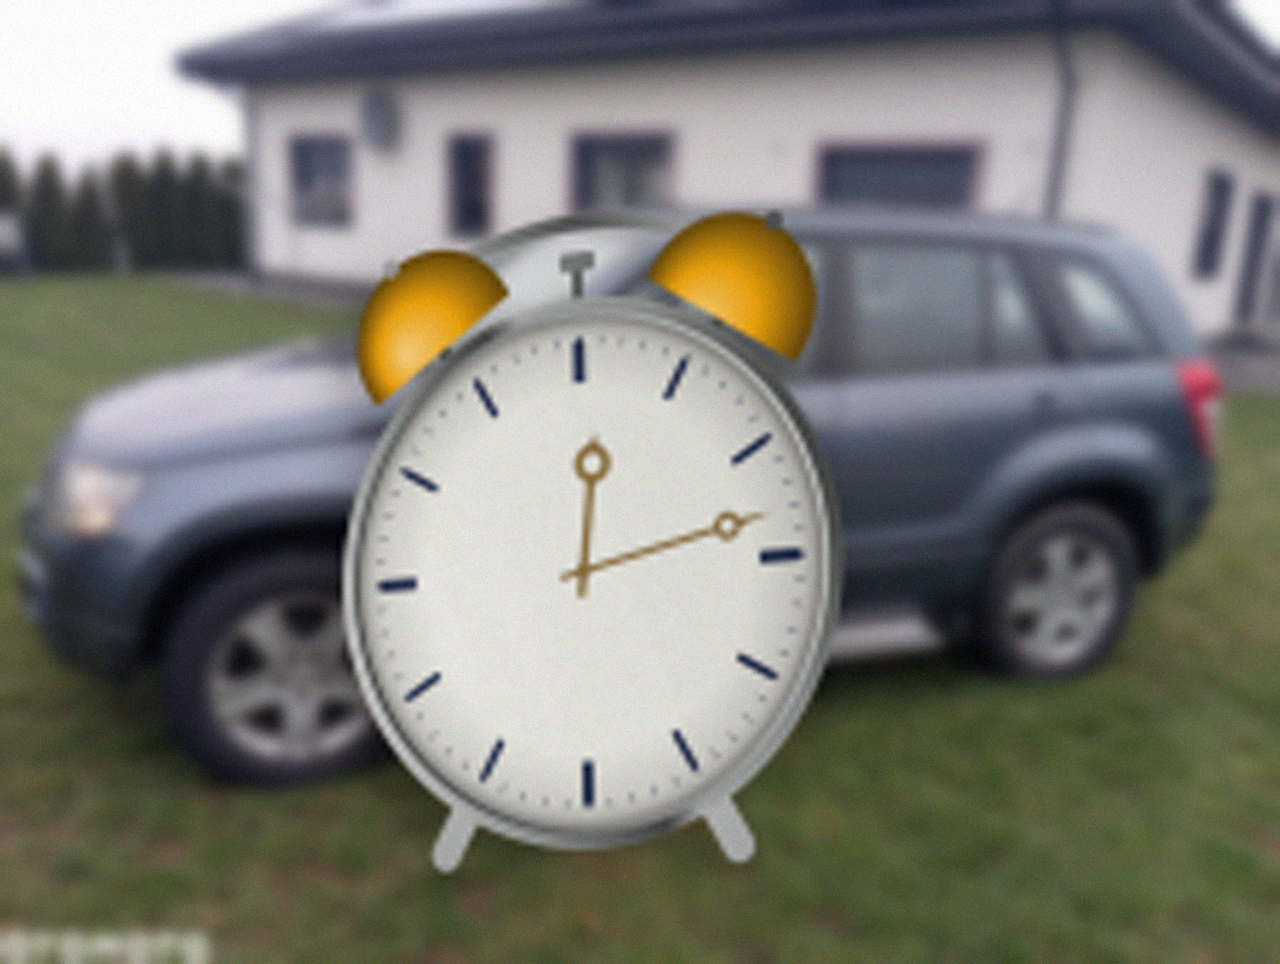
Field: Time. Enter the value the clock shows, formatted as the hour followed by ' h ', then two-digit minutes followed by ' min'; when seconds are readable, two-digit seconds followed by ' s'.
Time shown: 12 h 13 min
